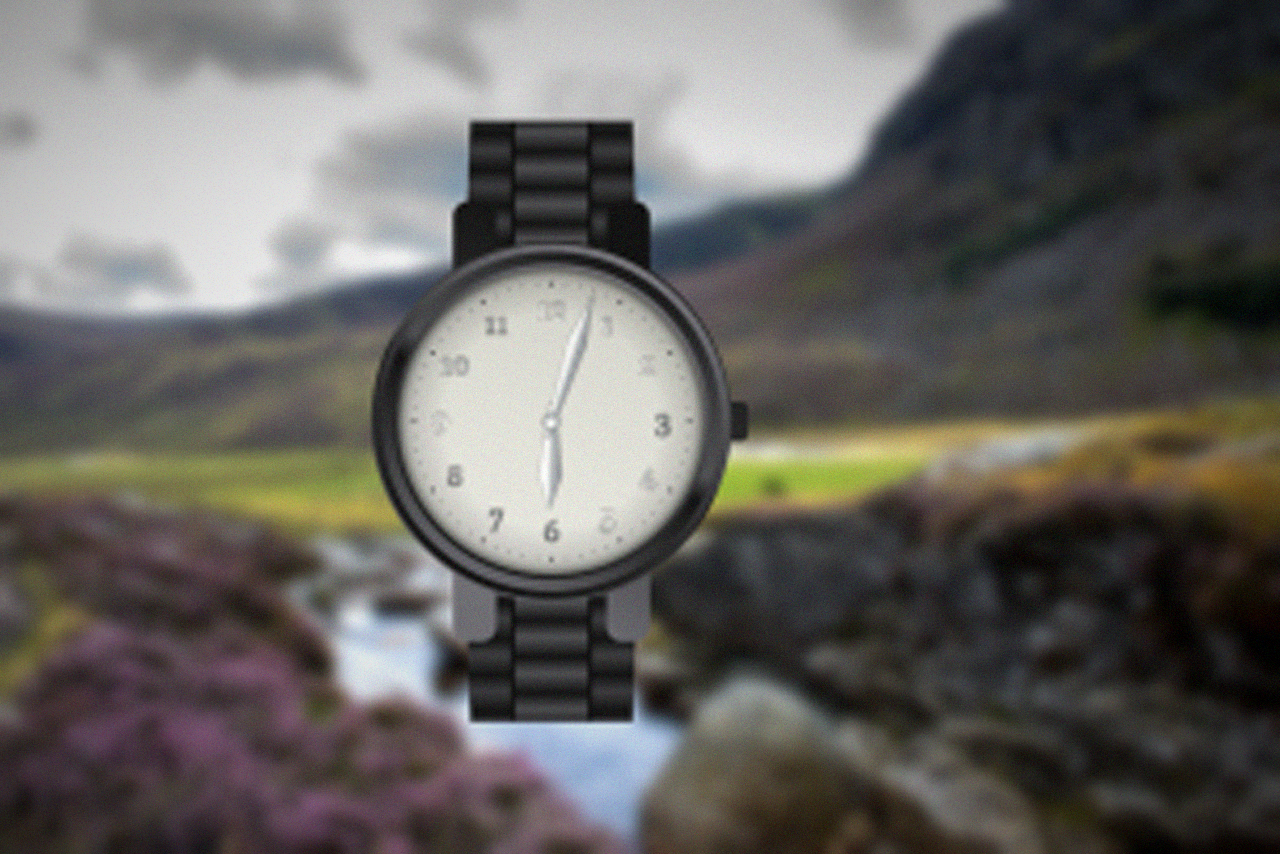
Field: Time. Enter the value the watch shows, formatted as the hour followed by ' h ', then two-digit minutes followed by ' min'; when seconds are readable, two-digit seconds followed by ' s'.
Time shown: 6 h 03 min
